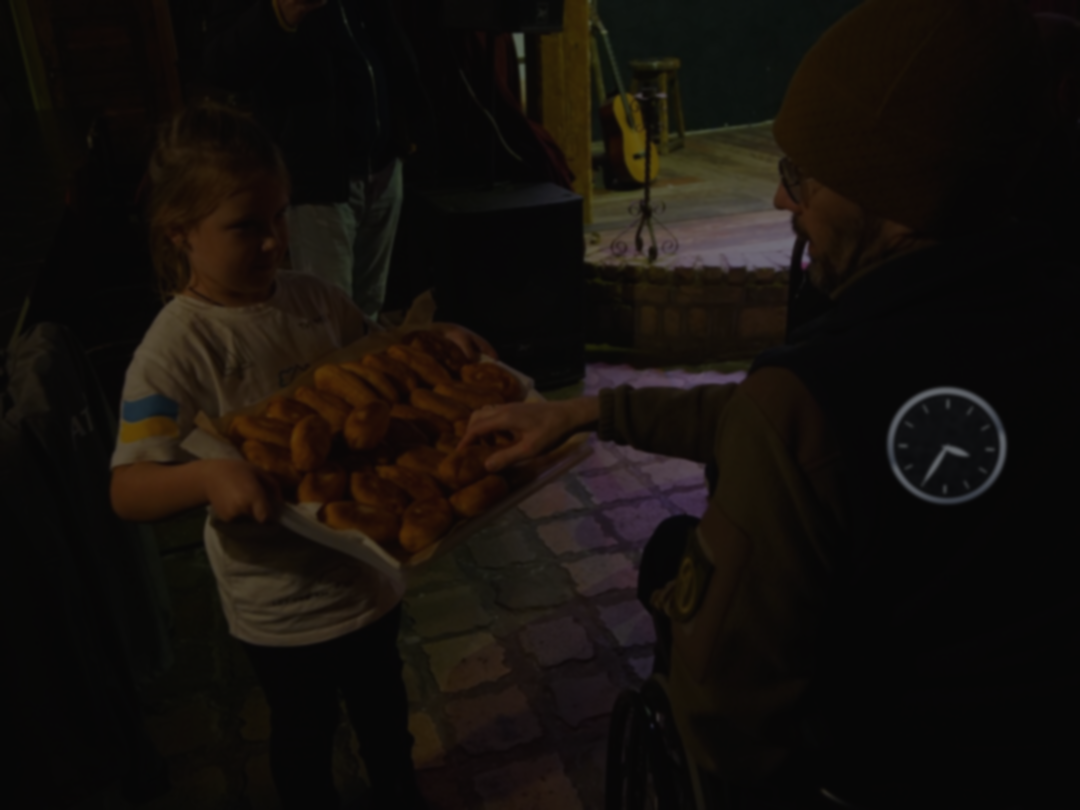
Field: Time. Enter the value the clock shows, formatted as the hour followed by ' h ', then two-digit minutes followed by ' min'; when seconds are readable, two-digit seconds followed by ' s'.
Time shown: 3 h 35 min
